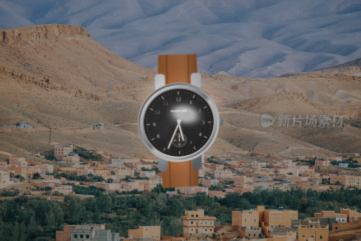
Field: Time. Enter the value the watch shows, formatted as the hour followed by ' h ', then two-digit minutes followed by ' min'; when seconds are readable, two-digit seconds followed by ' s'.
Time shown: 5 h 34 min
